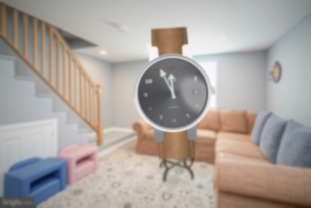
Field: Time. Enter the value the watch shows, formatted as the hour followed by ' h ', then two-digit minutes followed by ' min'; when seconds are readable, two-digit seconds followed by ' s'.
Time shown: 11 h 56 min
